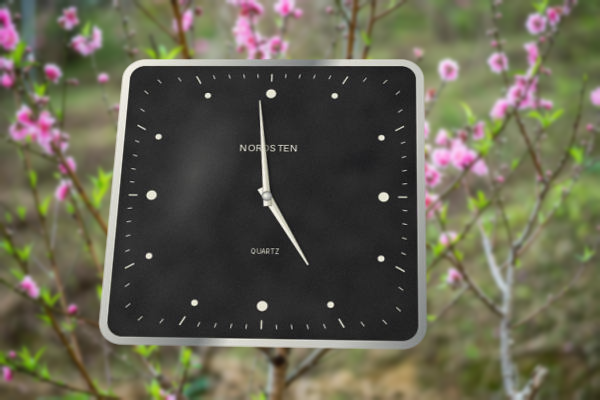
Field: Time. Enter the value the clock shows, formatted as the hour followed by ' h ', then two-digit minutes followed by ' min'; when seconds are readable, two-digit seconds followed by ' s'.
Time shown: 4 h 59 min
